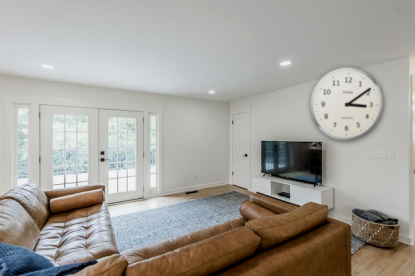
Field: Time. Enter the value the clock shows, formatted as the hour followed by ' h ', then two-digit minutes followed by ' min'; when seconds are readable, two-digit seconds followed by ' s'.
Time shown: 3 h 09 min
